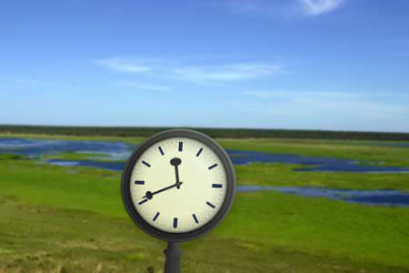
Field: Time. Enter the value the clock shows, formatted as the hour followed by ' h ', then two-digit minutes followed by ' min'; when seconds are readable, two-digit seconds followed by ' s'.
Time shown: 11 h 41 min
